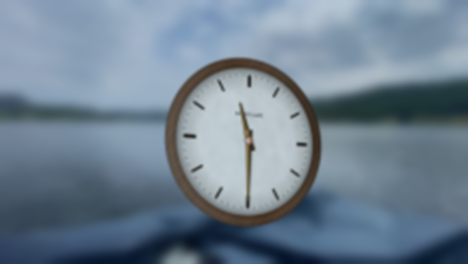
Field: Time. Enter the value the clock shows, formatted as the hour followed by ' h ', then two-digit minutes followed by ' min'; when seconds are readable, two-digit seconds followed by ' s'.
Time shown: 11 h 30 min
